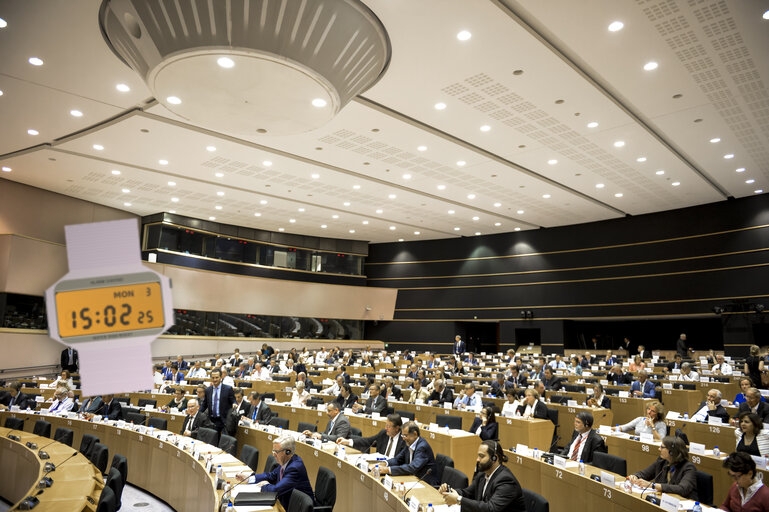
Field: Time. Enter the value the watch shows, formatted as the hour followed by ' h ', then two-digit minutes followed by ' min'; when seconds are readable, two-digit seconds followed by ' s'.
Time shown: 15 h 02 min 25 s
